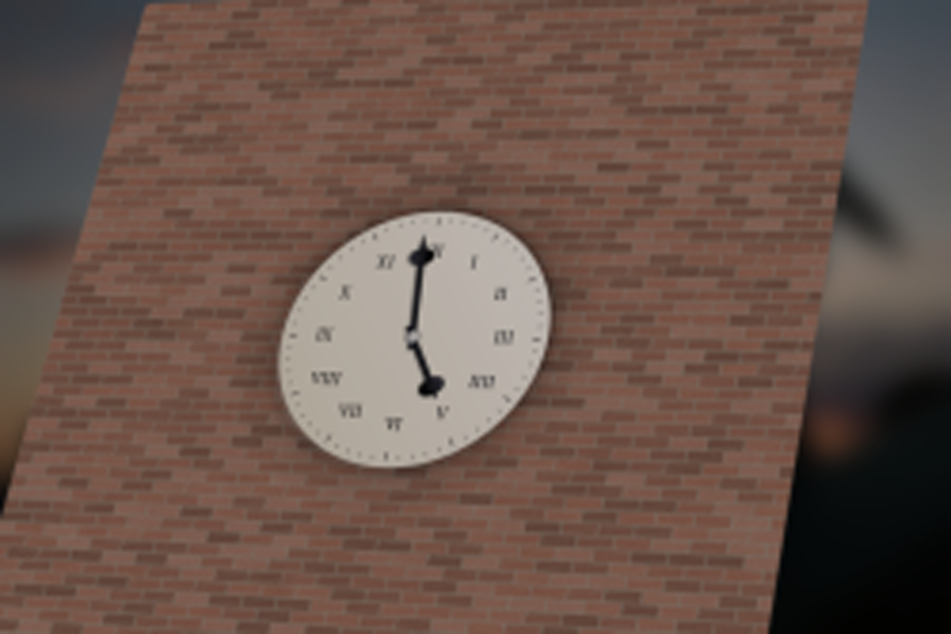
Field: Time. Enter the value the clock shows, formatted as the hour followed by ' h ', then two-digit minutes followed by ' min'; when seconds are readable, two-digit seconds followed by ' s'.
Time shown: 4 h 59 min
